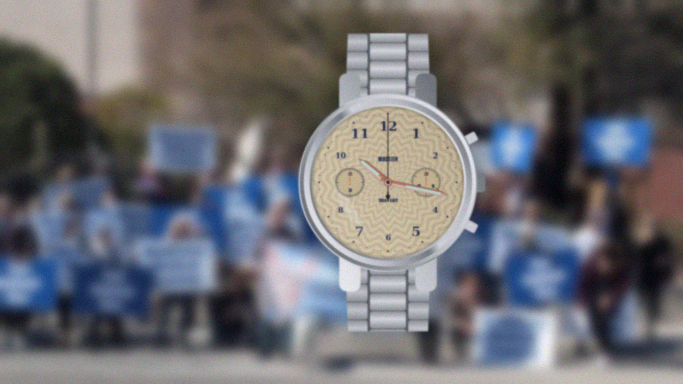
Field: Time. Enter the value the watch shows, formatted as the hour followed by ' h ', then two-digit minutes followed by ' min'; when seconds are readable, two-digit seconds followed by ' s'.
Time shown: 10 h 17 min
